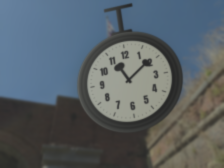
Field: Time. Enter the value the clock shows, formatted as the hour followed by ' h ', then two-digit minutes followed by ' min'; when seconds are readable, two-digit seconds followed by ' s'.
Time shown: 11 h 09 min
